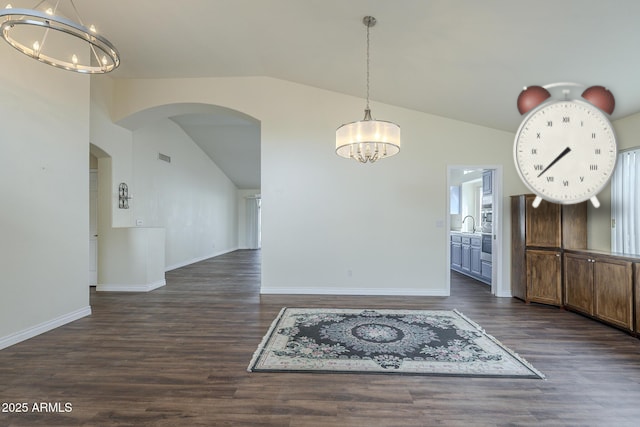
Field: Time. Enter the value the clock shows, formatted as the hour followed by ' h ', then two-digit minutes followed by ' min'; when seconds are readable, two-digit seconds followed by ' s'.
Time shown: 7 h 38 min
